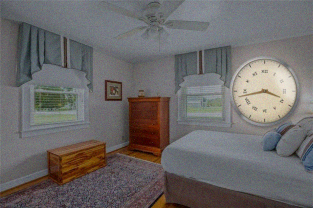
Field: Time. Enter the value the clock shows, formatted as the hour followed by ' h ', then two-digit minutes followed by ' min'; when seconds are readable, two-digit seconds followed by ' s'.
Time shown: 3 h 43 min
